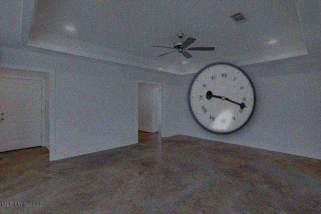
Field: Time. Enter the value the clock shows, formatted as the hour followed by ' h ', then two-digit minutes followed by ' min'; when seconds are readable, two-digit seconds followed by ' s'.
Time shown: 9 h 18 min
